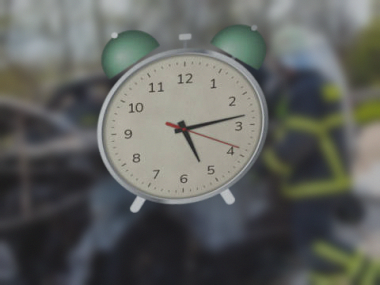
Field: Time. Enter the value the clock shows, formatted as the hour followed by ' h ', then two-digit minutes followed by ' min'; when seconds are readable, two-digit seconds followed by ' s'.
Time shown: 5 h 13 min 19 s
